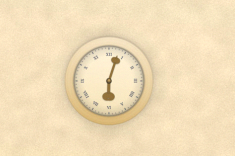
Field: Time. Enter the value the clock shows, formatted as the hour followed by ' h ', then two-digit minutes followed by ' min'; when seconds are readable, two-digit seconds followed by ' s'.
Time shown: 6 h 03 min
